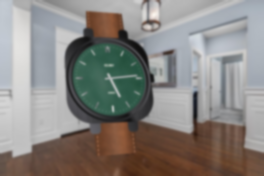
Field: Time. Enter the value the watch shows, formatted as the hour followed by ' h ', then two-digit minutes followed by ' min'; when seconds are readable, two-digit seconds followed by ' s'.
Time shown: 5 h 14 min
